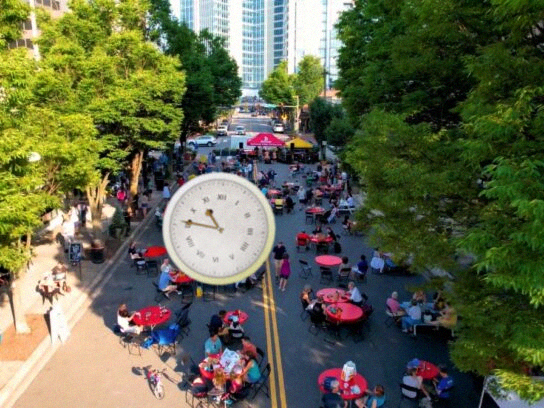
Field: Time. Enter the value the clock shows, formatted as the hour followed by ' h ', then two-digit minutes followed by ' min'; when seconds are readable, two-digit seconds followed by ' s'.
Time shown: 10 h 46 min
